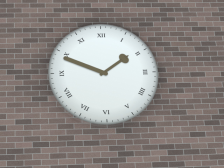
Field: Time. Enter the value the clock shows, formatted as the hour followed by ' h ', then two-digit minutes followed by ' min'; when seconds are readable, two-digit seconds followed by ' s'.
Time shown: 1 h 49 min
